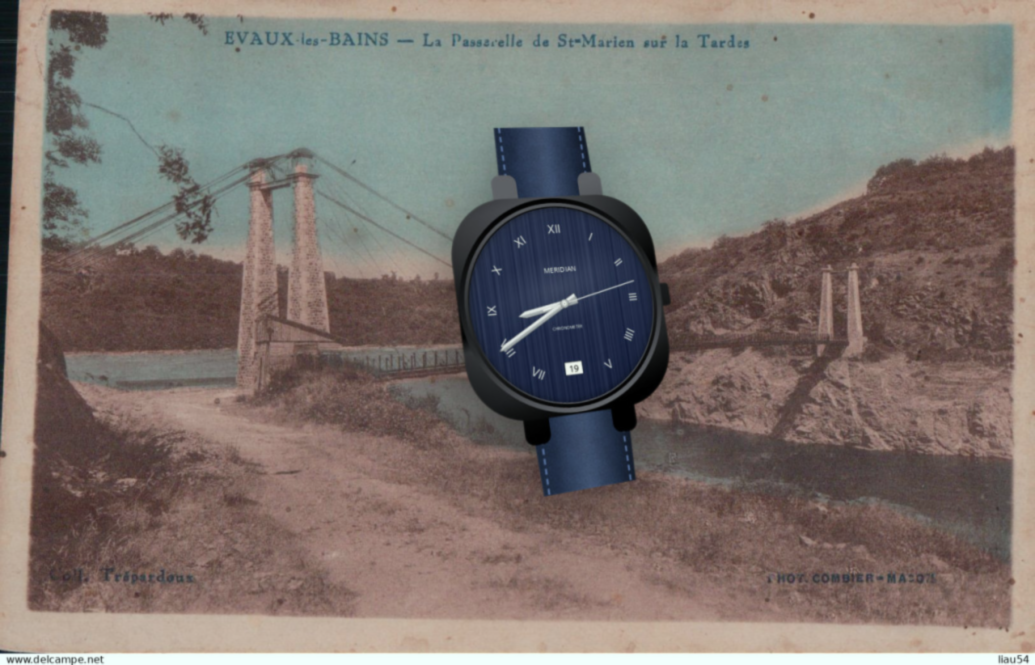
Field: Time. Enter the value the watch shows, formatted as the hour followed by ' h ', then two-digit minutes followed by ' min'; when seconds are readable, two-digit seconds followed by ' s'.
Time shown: 8 h 40 min 13 s
